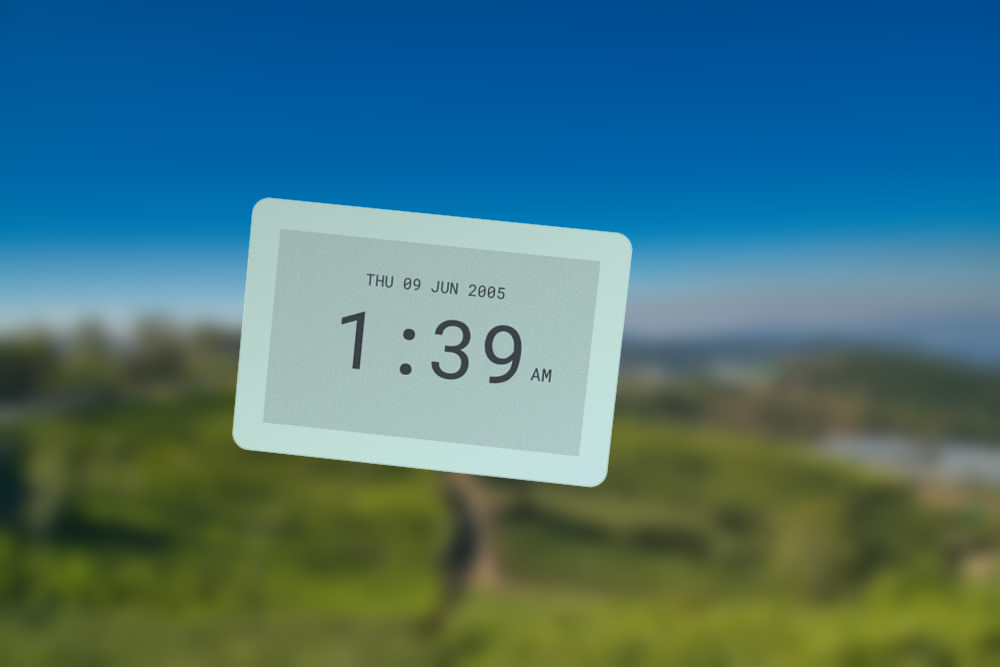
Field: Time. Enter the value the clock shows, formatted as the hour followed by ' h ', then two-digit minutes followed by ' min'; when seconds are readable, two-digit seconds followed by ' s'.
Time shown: 1 h 39 min
